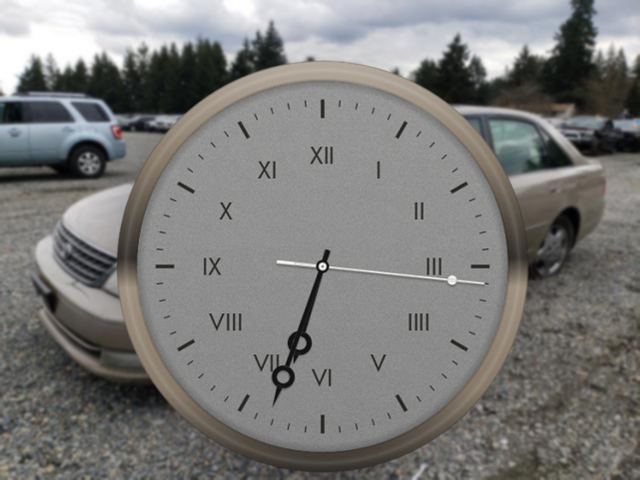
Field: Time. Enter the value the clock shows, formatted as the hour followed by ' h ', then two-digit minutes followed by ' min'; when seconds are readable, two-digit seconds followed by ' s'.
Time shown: 6 h 33 min 16 s
